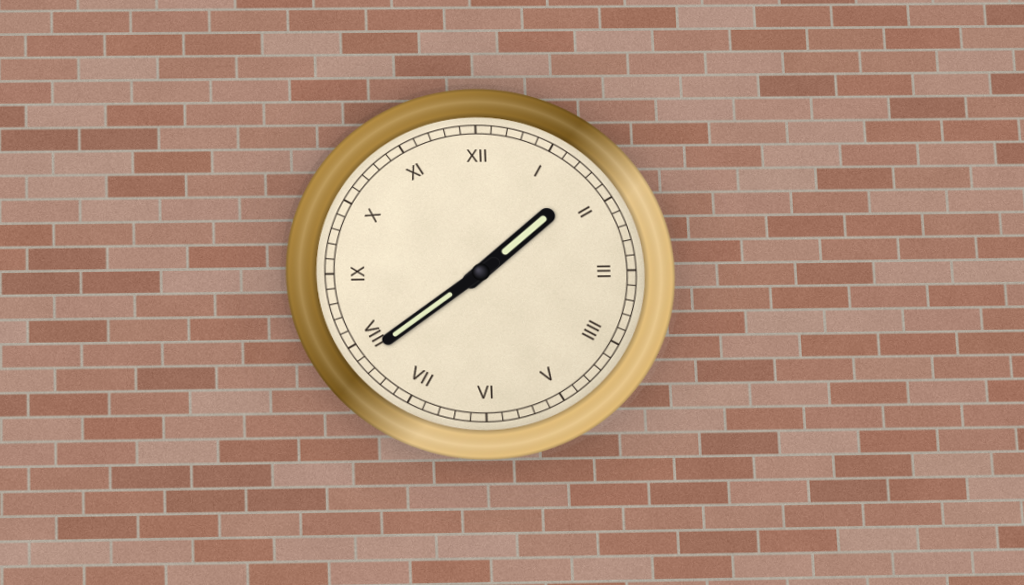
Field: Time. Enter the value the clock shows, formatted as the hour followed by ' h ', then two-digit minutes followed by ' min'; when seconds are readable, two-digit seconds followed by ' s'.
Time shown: 1 h 39 min
